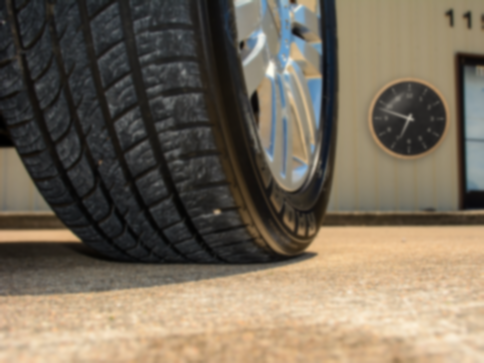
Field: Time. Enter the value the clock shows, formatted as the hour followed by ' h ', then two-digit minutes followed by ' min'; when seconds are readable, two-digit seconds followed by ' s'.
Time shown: 6 h 48 min
